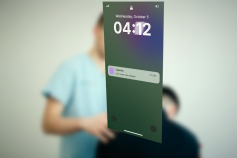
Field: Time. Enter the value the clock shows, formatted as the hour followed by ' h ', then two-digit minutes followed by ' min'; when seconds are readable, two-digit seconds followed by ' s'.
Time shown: 4 h 12 min
